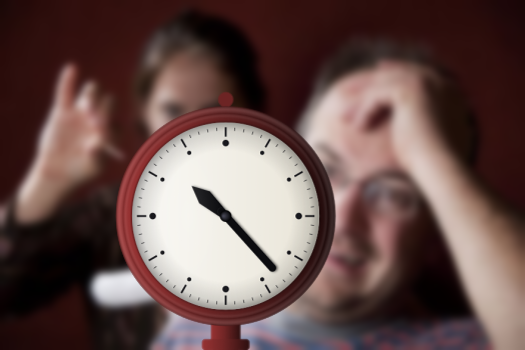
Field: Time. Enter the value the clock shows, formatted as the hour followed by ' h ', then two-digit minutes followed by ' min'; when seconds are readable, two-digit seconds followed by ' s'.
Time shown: 10 h 23 min
